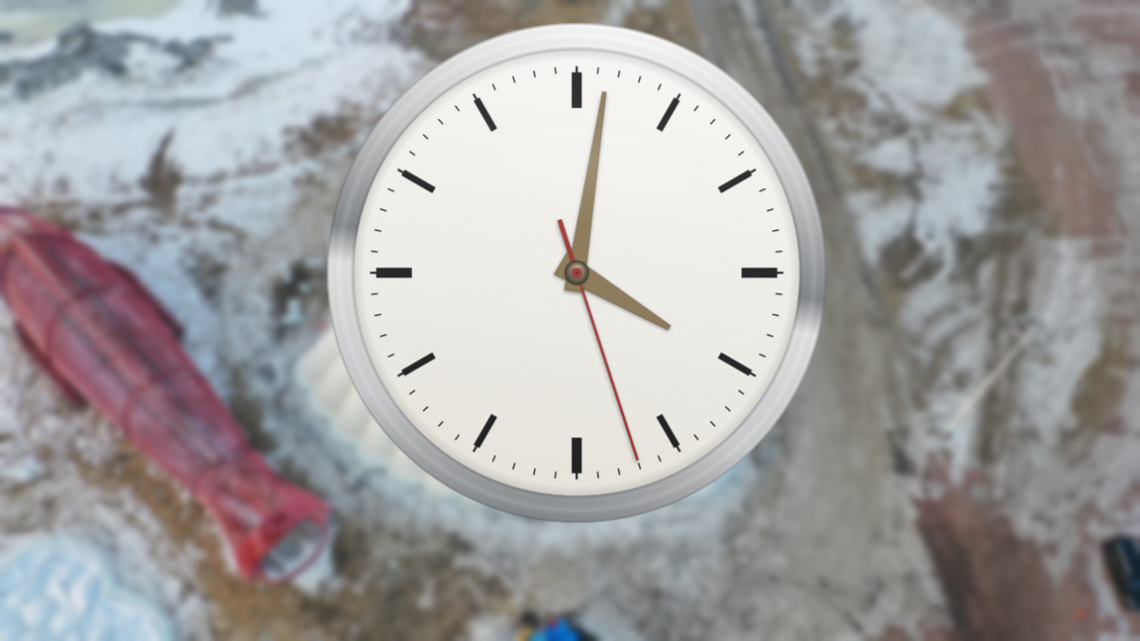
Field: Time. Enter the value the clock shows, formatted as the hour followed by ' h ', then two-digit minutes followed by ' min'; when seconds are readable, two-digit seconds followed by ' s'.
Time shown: 4 h 01 min 27 s
